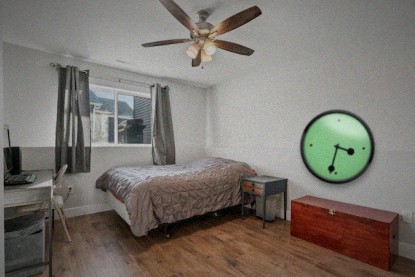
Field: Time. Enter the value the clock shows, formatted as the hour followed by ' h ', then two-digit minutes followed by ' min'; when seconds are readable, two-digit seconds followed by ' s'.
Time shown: 3 h 32 min
